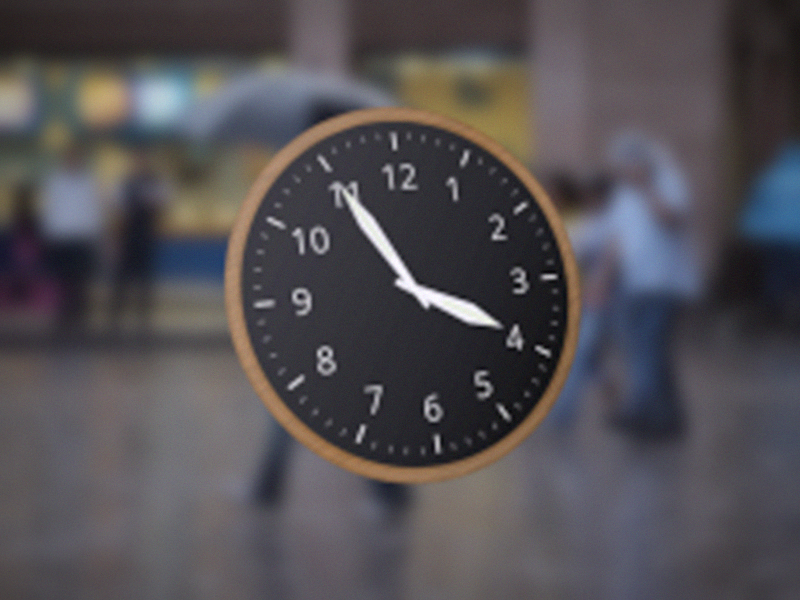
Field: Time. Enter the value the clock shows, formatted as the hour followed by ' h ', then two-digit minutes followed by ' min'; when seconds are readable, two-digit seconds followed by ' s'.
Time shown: 3 h 55 min
